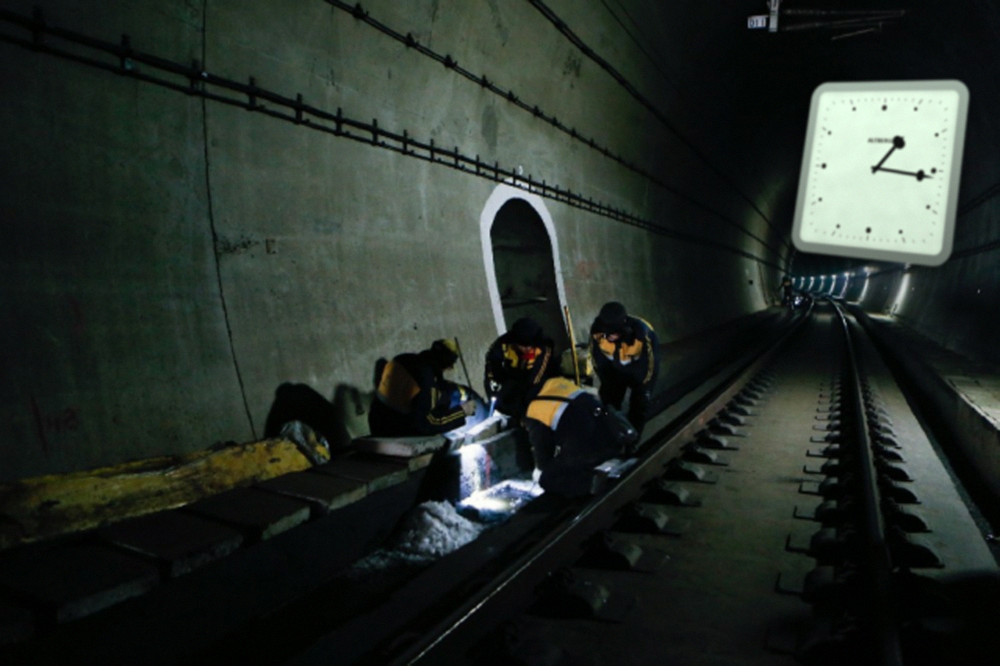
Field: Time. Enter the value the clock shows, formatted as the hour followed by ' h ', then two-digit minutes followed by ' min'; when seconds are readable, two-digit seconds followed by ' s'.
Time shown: 1 h 16 min
